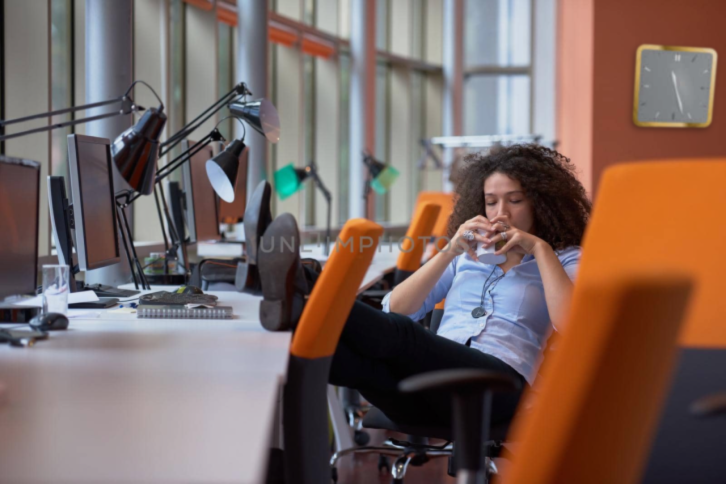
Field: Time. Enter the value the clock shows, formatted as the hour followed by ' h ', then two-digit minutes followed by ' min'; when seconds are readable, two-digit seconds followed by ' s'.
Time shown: 11 h 27 min
